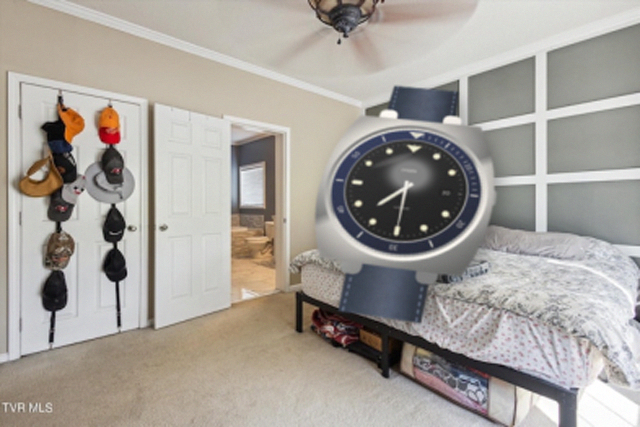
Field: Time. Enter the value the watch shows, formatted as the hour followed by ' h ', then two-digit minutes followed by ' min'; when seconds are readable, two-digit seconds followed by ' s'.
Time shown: 7 h 30 min
